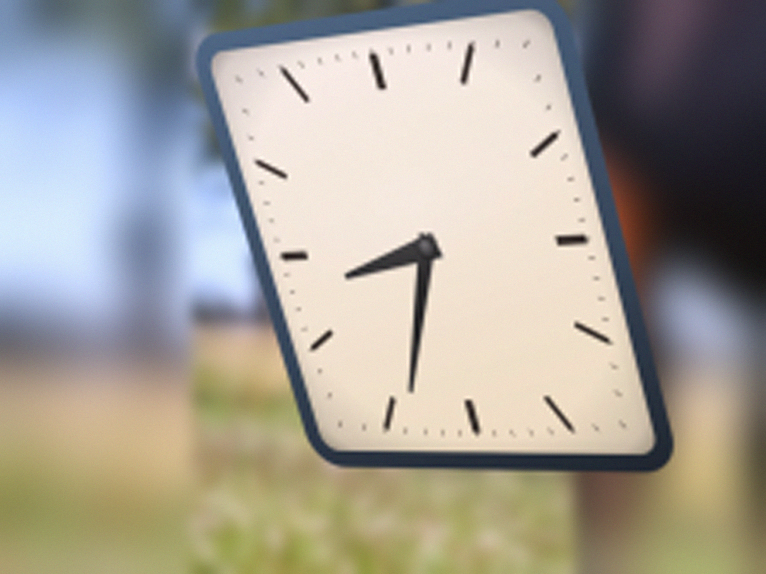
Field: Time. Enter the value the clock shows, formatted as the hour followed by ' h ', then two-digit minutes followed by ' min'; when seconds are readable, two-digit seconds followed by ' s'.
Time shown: 8 h 34 min
